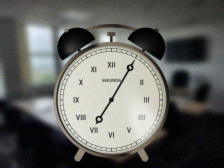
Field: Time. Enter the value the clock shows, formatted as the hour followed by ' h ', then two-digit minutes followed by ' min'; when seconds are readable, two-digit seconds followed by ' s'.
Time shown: 7 h 05 min
